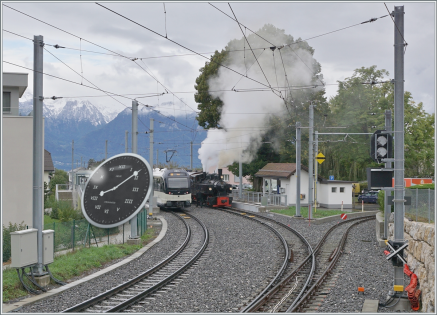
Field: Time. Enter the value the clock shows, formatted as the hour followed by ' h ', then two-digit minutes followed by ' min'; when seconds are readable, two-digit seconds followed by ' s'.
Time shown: 8 h 08 min
